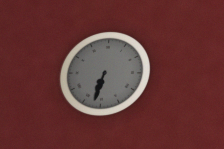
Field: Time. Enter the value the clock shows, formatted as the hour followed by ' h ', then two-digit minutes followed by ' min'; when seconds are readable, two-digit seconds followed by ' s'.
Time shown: 6 h 32 min
